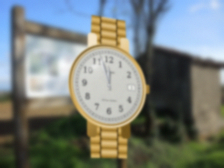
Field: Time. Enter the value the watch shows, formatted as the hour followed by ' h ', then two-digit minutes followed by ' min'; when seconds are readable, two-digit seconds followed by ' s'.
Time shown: 11 h 57 min
